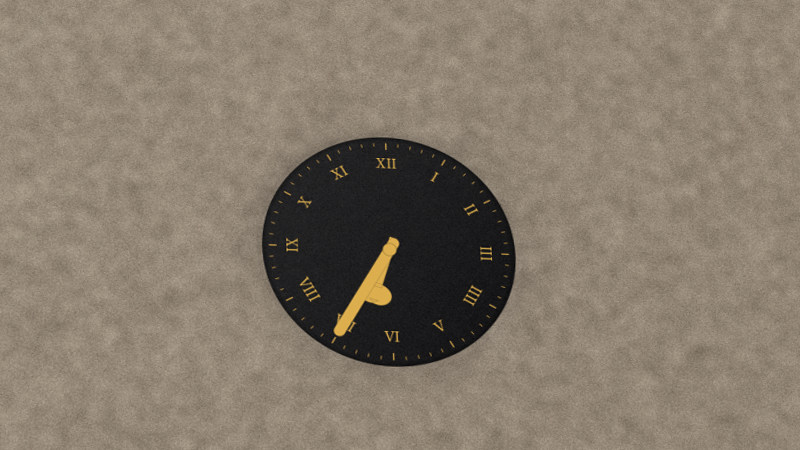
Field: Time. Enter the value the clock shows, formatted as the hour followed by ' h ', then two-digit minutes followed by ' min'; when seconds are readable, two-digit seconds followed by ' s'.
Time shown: 6 h 35 min
